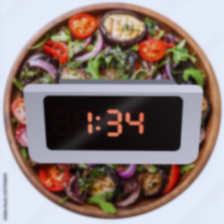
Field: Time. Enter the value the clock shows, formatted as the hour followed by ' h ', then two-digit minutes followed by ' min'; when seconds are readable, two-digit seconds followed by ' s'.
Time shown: 1 h 34 min
